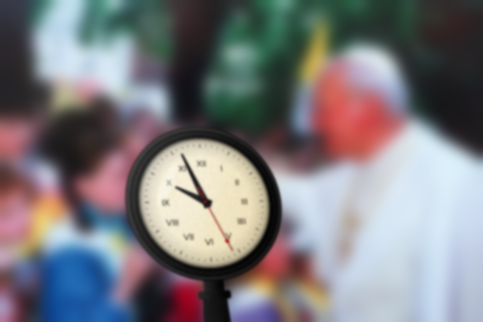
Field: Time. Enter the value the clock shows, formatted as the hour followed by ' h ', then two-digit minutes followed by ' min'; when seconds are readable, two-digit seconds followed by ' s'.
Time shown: 9 h 56 min 26 s
